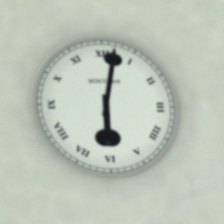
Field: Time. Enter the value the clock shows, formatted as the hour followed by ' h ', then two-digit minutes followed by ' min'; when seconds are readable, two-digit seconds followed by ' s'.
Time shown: 6 h 02 min
